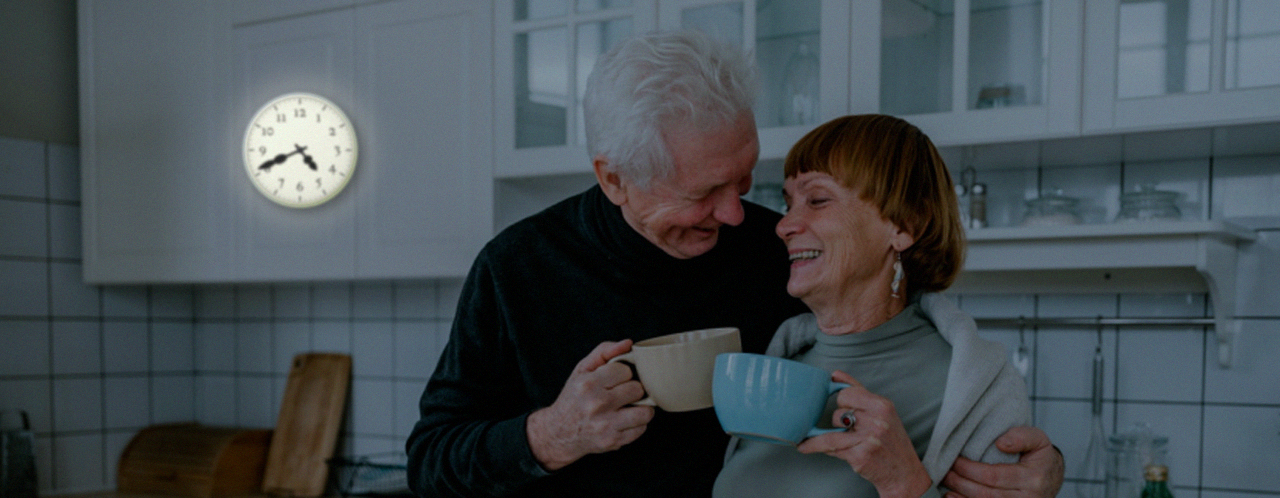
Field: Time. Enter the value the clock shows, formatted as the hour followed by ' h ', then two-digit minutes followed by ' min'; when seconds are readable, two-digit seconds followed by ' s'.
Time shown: 4 h 41 min
